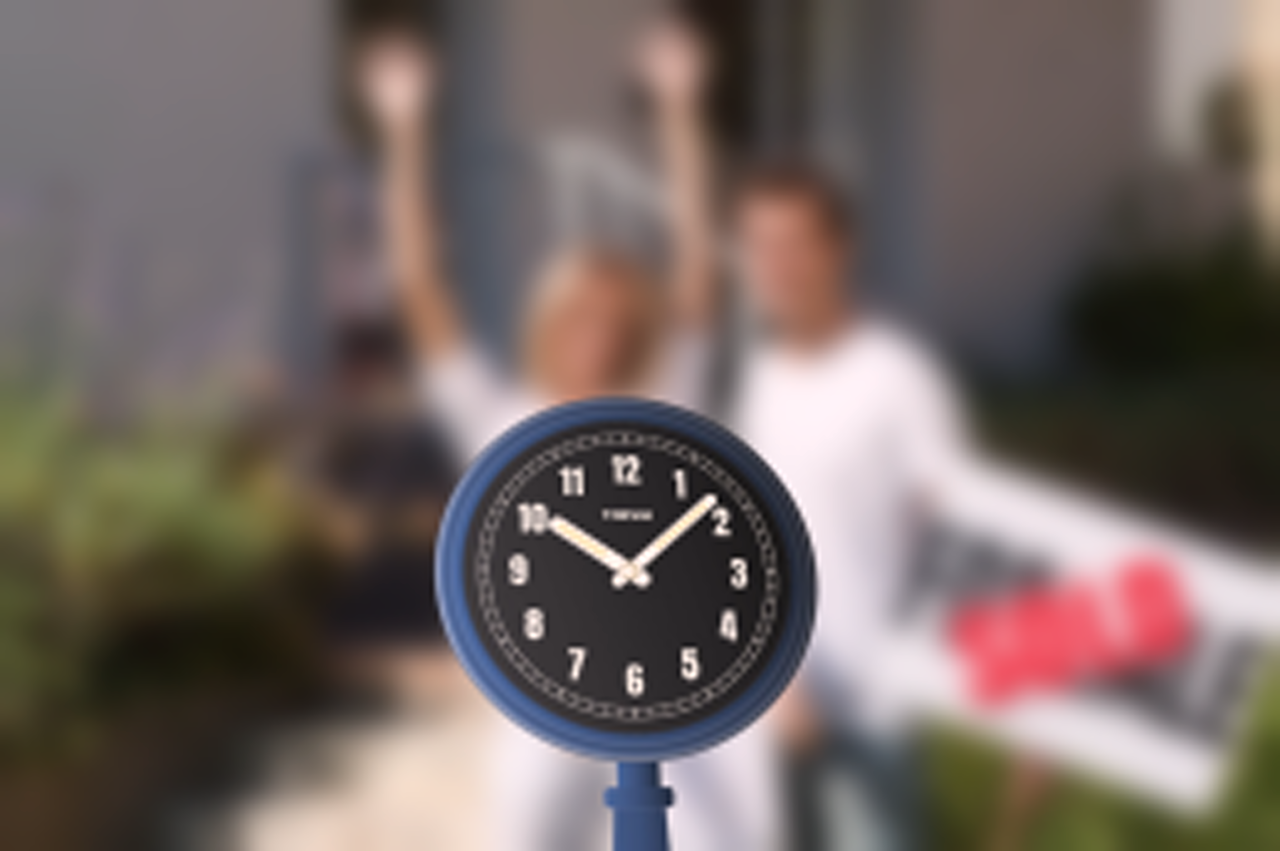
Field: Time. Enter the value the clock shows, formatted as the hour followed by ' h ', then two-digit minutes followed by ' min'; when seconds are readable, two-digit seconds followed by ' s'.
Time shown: 10 h 08 min
